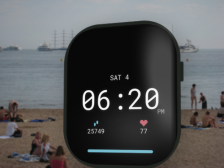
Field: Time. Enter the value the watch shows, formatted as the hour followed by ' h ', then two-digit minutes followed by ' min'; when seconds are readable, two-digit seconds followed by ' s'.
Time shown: 6 h 20 min
